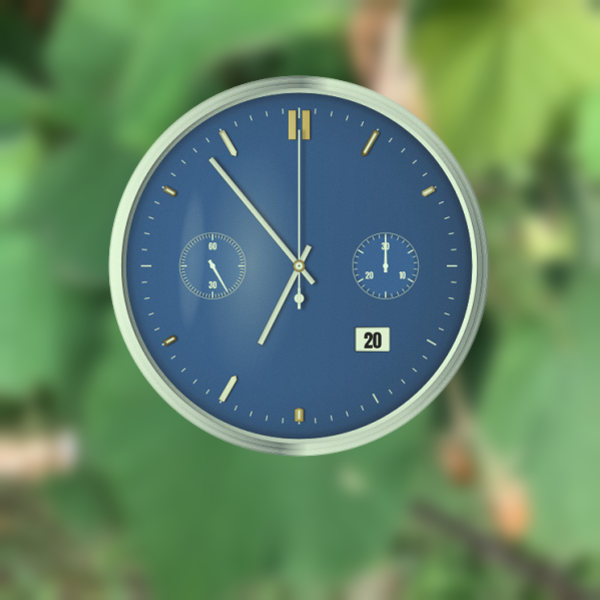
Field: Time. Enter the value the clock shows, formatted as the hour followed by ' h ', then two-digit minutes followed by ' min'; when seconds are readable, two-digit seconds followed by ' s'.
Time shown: 6 h 53 min 25 s
